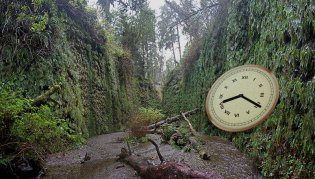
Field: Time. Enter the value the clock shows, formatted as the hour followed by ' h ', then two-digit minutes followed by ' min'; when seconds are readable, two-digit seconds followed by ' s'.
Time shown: 8 h 20 min
